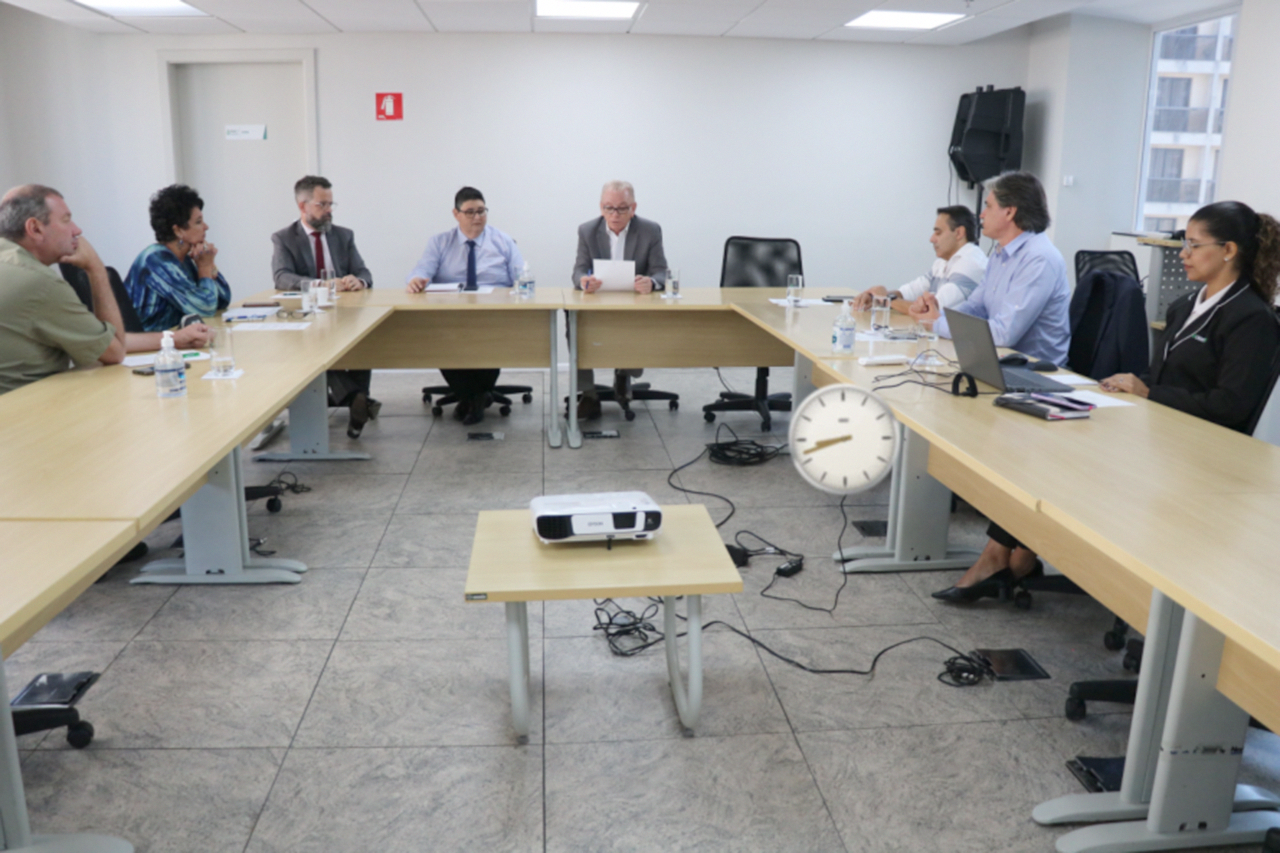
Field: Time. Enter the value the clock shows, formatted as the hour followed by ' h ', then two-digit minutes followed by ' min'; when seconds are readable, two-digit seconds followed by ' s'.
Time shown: 8 h 42 min
